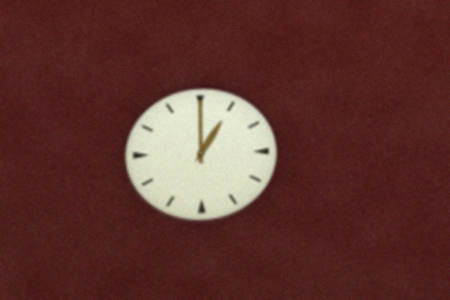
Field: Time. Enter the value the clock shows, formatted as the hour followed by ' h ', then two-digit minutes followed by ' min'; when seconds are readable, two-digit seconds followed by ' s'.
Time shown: 1 h 00 min
